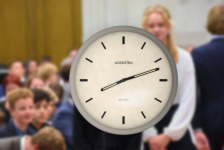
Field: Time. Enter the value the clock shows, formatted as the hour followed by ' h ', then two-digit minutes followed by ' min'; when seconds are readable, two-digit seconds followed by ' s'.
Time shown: 8 h 12 min
